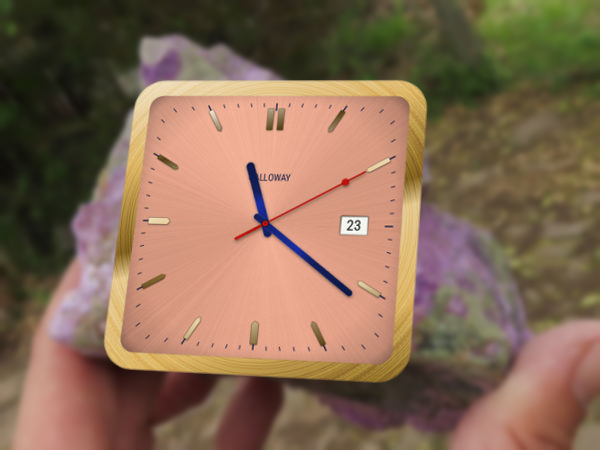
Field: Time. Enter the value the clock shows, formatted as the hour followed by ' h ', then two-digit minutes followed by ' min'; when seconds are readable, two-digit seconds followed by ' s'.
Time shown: 11 h 21 min 10 s
